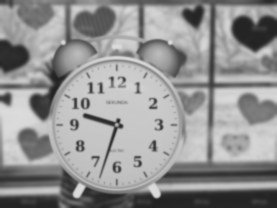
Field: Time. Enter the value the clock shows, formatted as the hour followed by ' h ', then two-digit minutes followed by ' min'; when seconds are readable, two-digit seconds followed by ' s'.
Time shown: 9 h 33 min
